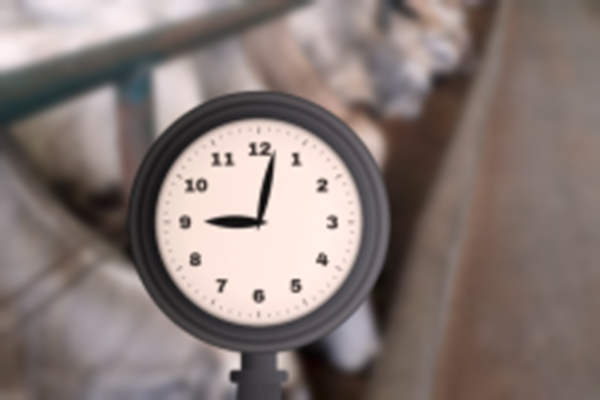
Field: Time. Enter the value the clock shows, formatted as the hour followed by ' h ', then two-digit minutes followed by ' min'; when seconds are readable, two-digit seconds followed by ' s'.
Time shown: 9 h 02 min
